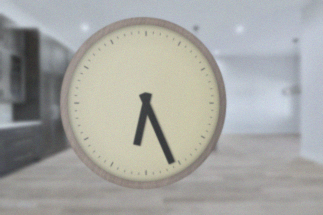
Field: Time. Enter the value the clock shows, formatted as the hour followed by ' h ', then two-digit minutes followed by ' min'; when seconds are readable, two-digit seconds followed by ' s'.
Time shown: 6 h 26 min
